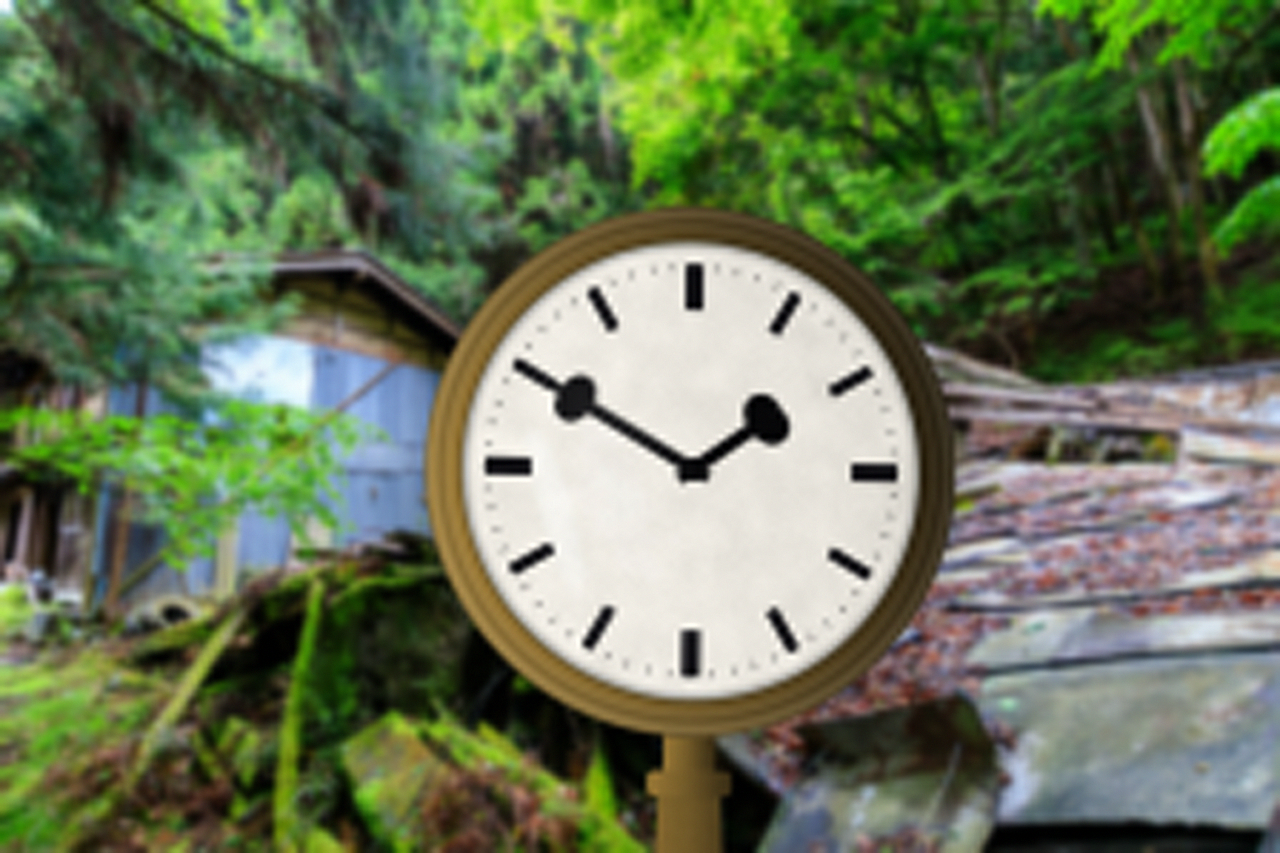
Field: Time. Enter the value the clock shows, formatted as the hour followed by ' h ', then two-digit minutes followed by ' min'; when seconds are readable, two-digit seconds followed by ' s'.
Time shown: 1 h 50 min
